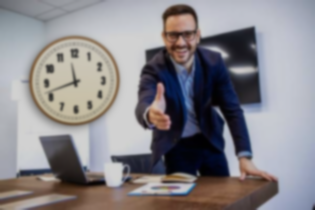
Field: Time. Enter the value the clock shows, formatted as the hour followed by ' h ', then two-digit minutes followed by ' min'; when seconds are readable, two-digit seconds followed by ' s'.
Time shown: 11 h 42 min
